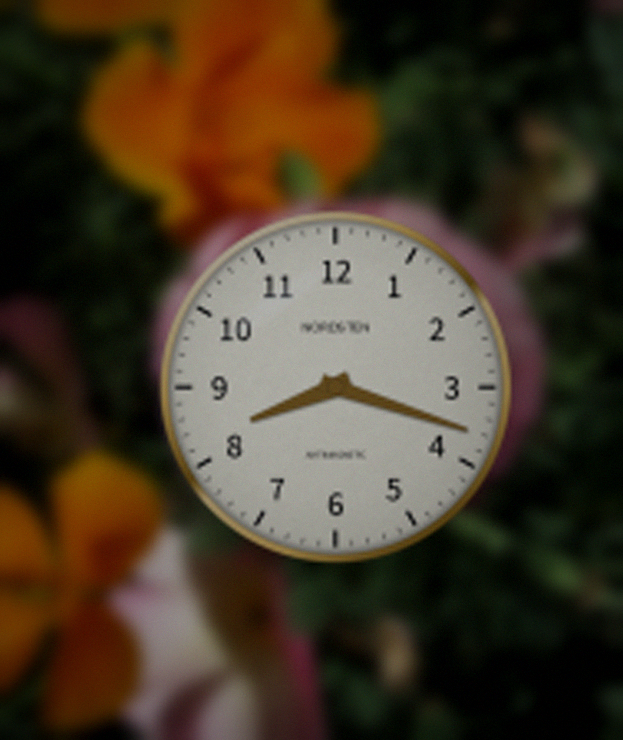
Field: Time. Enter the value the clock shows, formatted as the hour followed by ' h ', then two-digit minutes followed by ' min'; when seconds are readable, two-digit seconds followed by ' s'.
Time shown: 8 h 18 min
